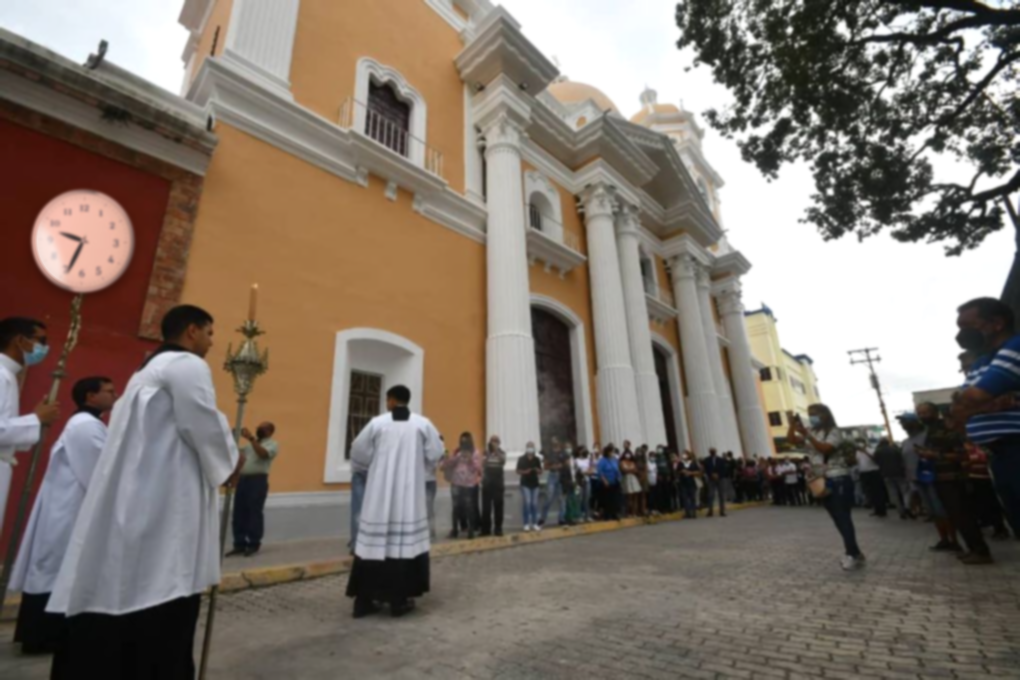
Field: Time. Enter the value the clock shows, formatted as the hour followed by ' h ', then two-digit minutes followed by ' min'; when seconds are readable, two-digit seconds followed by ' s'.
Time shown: 9 h 34 min
